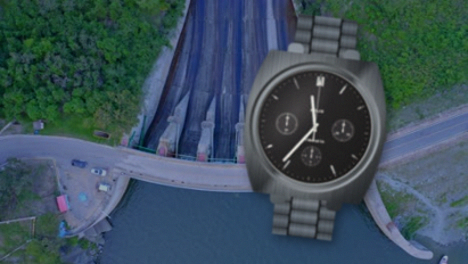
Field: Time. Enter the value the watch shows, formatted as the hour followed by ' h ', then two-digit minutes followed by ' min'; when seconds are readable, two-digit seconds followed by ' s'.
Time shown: 11 h 36 min
